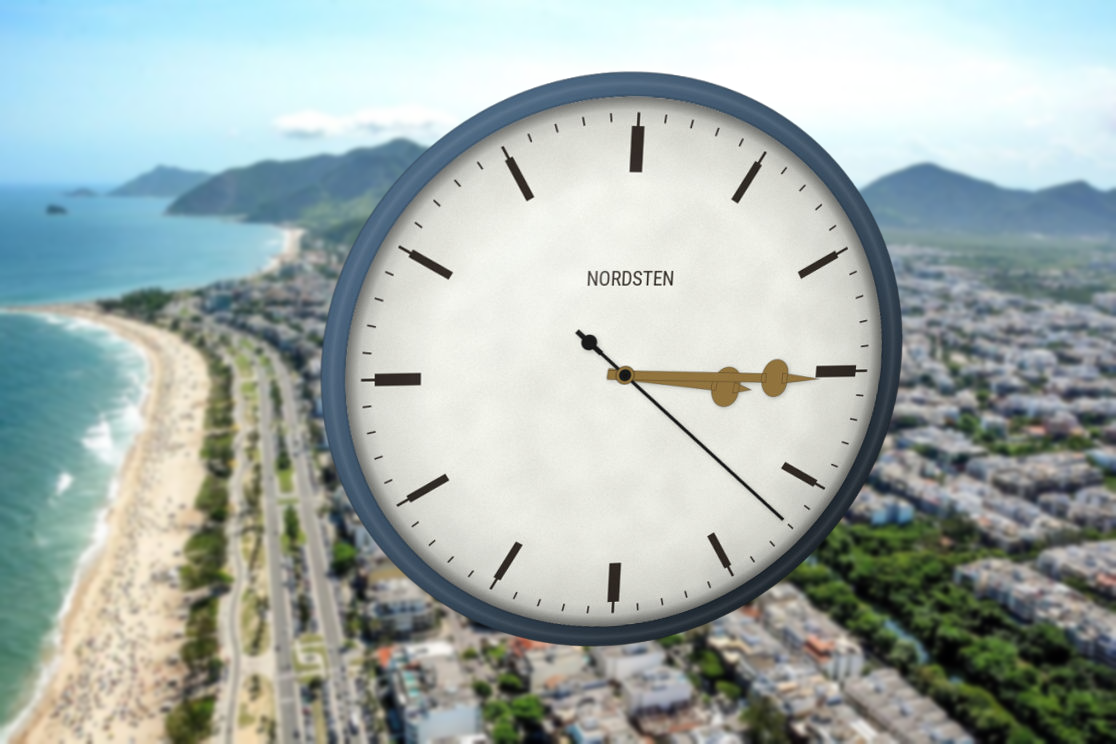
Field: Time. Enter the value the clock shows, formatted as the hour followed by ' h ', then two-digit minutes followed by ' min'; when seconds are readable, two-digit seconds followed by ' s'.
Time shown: 3 h 15 min 22 s
